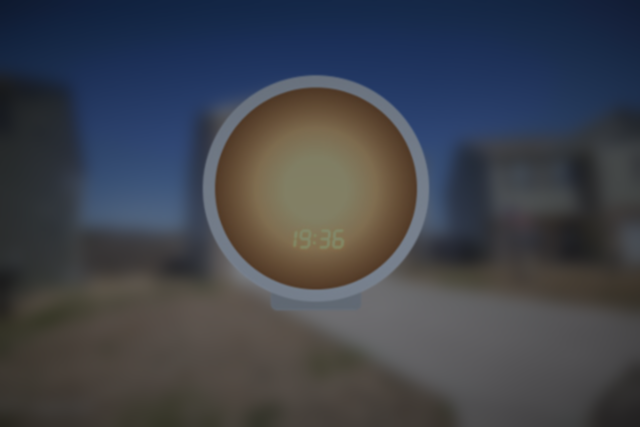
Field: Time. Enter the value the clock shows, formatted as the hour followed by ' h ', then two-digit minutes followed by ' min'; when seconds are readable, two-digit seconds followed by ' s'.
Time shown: 19 h 36 min
